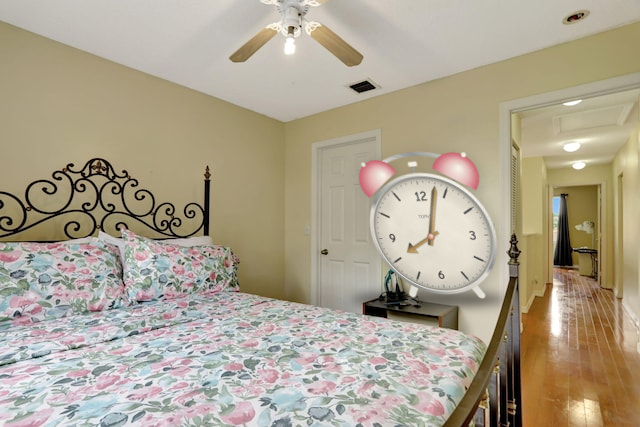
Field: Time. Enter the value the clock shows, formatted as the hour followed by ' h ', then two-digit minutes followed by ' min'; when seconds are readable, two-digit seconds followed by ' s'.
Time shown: 8 h 03 min
